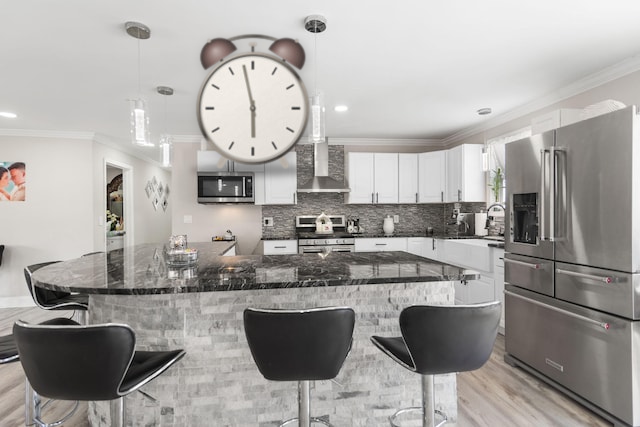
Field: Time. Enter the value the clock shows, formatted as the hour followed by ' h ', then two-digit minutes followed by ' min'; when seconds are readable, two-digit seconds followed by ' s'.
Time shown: 5 h 58 min
